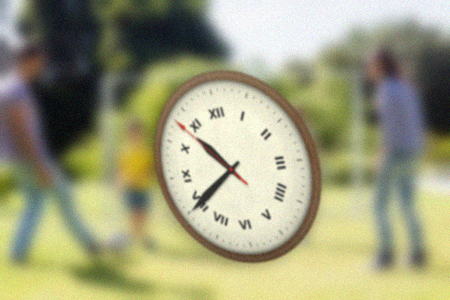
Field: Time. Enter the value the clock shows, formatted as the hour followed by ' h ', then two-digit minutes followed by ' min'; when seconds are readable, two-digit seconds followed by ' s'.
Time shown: 10 h 39 min 53 s
